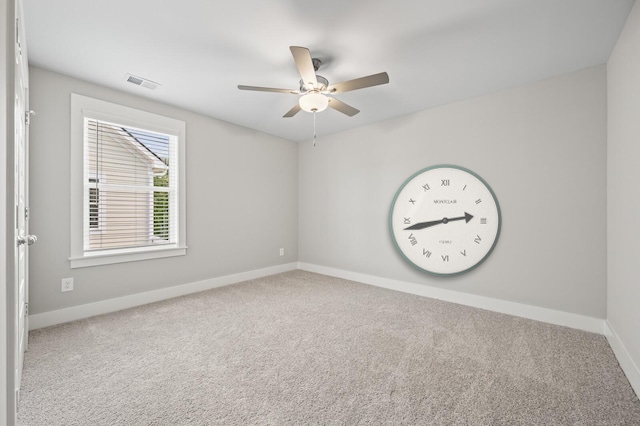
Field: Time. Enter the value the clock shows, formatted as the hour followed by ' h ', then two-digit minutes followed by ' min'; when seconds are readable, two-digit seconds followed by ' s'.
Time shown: 2 h 43 min
